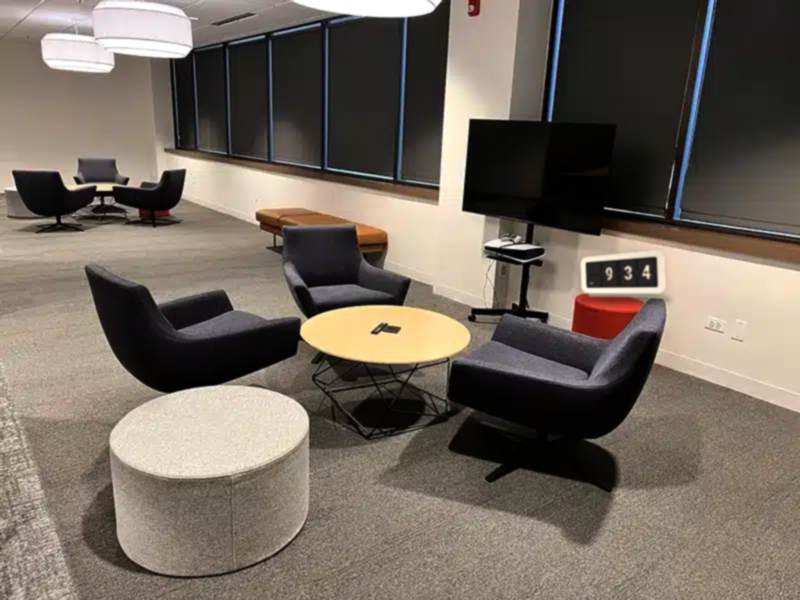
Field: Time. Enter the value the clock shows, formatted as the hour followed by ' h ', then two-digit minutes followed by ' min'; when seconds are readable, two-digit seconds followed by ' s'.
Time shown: 9 h 34 min
